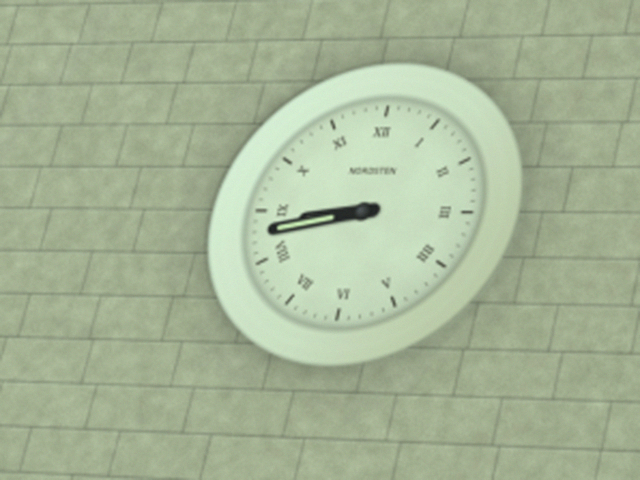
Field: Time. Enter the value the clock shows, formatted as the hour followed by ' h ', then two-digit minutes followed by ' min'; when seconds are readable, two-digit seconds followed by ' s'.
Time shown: 8 h 43 min
